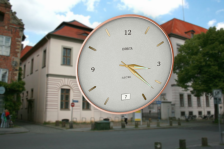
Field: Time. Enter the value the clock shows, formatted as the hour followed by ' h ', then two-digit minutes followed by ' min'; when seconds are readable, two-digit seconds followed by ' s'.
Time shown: 3 h 22 min
